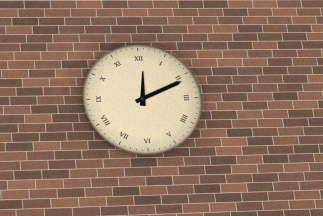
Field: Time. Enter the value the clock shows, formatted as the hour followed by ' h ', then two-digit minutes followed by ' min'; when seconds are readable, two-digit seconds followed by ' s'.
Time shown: 12 h 11 min
